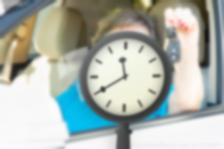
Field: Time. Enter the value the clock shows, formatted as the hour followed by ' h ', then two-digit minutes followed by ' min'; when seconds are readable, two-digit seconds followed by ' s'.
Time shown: 11 h 40 min
